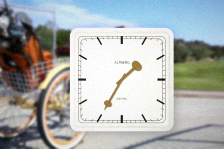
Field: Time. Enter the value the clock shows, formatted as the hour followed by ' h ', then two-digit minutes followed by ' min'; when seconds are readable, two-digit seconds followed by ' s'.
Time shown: 1 h 35 min
